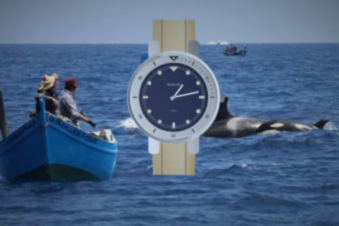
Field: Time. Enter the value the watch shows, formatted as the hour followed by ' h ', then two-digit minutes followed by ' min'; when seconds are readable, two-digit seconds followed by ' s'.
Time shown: 1 h 13 min
